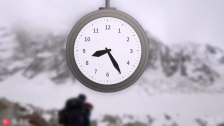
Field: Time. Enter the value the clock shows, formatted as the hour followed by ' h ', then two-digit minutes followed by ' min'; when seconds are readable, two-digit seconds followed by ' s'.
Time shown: 8 h 25 min
